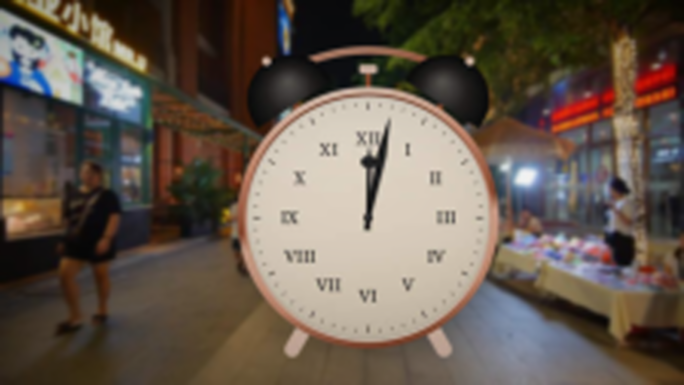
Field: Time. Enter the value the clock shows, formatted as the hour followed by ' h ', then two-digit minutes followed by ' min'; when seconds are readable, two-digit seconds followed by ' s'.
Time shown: 12 h 02 min
